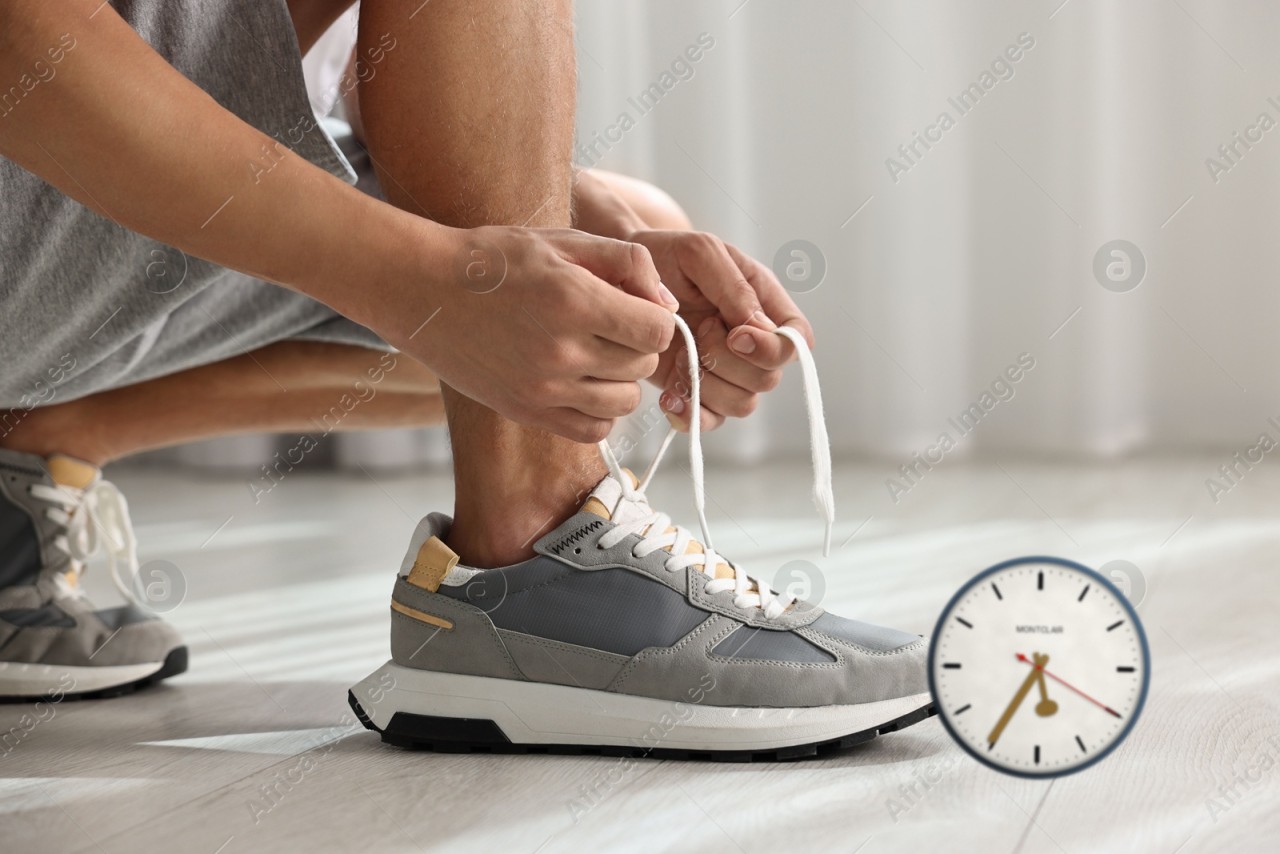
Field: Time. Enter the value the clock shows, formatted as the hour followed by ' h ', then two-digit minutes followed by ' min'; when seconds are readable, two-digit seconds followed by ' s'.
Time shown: 5 h 35 min 20 s
